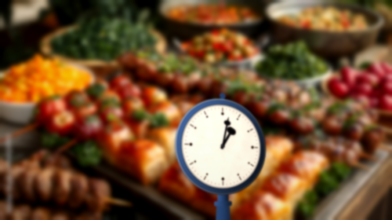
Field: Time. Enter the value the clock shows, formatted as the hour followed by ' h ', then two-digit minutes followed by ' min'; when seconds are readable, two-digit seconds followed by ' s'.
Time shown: 1 h 02 min
